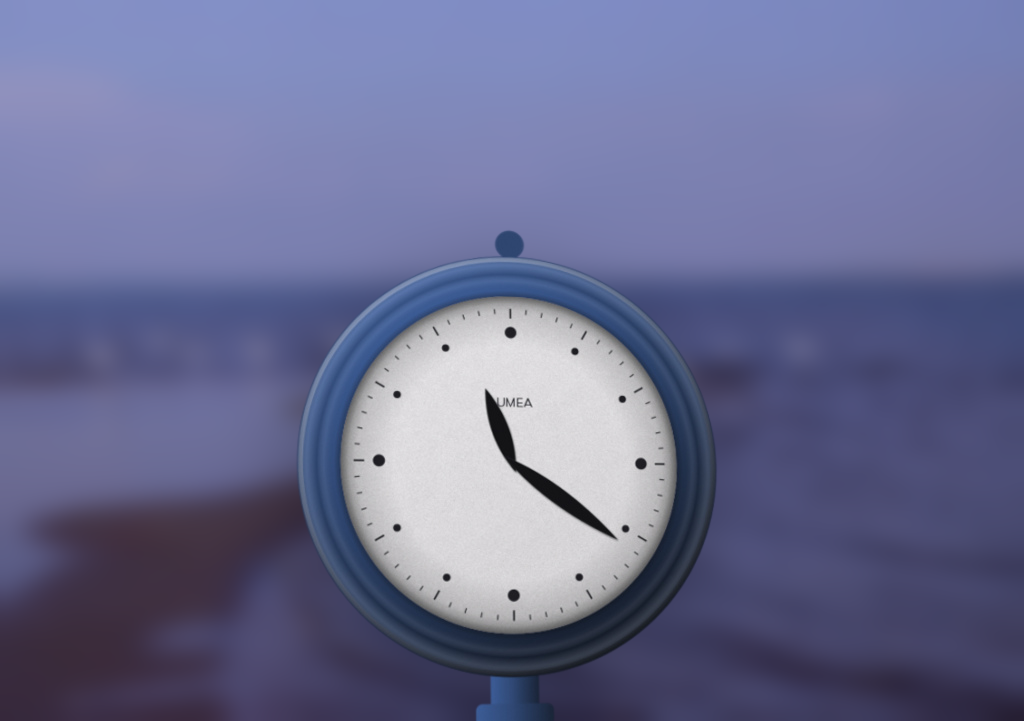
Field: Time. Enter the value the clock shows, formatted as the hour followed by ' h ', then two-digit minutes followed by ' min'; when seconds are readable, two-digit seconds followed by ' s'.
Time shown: 11 h 21 min
